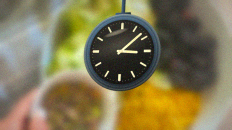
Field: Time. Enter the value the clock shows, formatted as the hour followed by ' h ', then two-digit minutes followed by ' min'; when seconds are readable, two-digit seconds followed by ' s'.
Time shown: 3 h 08 min
